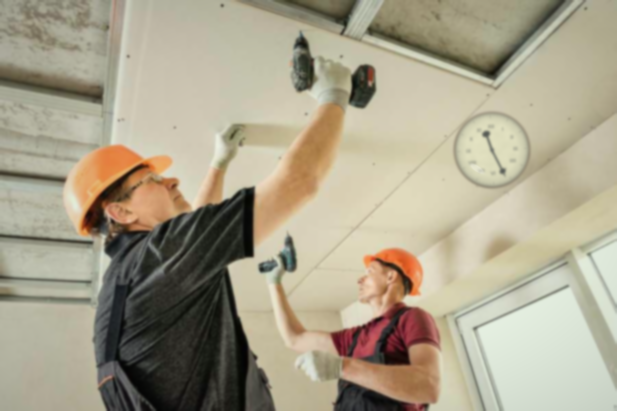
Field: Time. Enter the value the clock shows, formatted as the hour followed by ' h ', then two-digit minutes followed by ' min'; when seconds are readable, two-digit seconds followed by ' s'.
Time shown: 11 h 26 min
